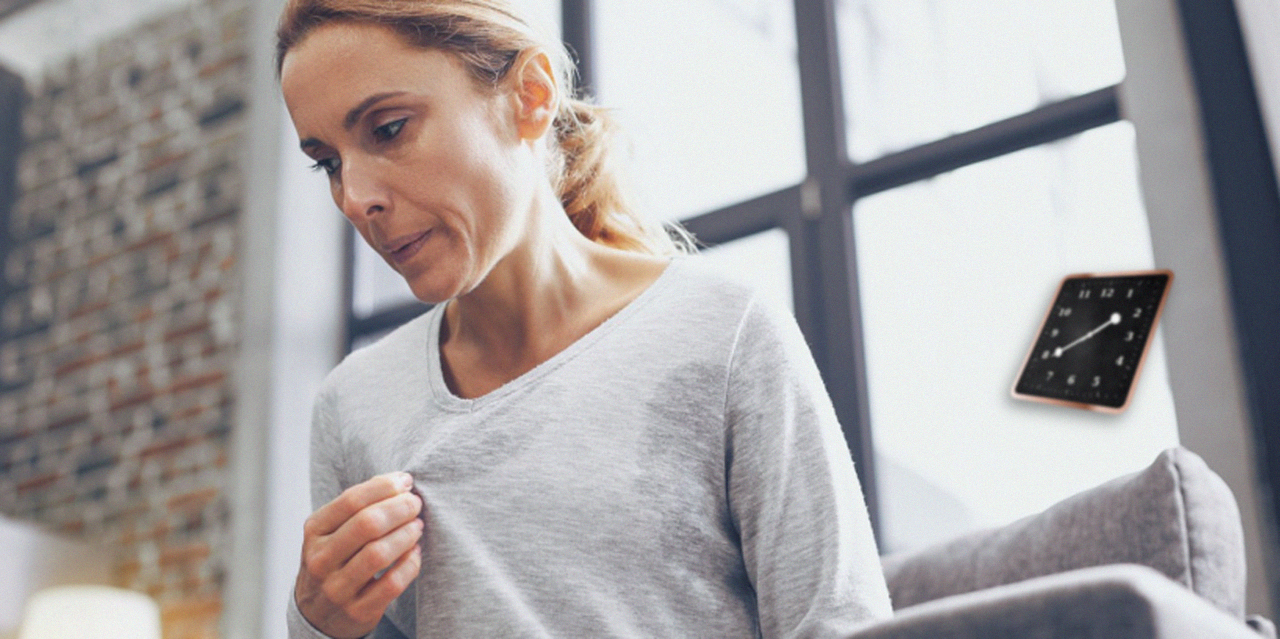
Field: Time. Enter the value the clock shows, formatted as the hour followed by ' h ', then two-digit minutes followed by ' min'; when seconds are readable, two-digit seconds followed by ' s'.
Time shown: 1 h 39 min
